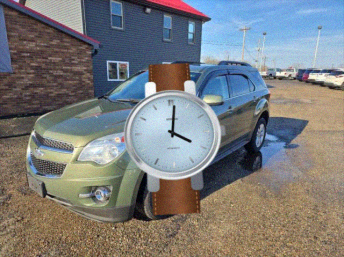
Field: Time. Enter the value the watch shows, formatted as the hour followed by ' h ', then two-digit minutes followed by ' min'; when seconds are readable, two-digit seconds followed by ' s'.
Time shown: 4 h 01 min
